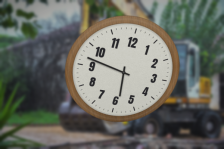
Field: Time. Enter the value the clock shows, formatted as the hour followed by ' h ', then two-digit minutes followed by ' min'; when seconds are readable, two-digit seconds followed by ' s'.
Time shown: 5 h 47 min
